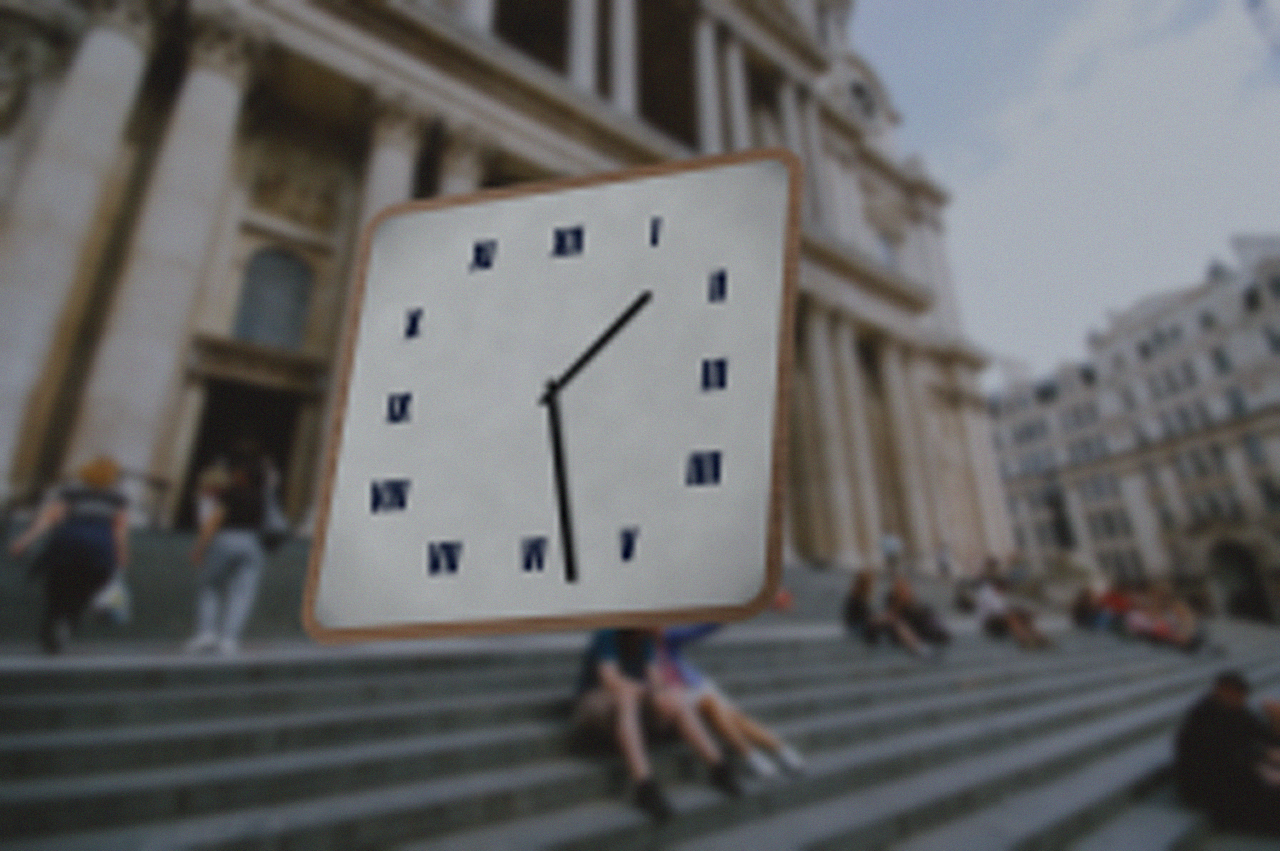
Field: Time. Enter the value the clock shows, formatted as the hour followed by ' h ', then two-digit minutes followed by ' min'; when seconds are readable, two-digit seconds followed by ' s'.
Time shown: 1 h 28 min
